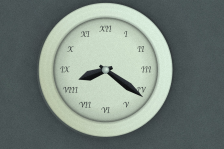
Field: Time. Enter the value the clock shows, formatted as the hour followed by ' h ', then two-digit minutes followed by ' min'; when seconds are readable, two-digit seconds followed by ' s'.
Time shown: 8 h 21 min
